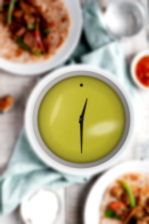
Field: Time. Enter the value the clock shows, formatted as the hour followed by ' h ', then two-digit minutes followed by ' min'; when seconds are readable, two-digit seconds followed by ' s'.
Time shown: 12 h 30 min
